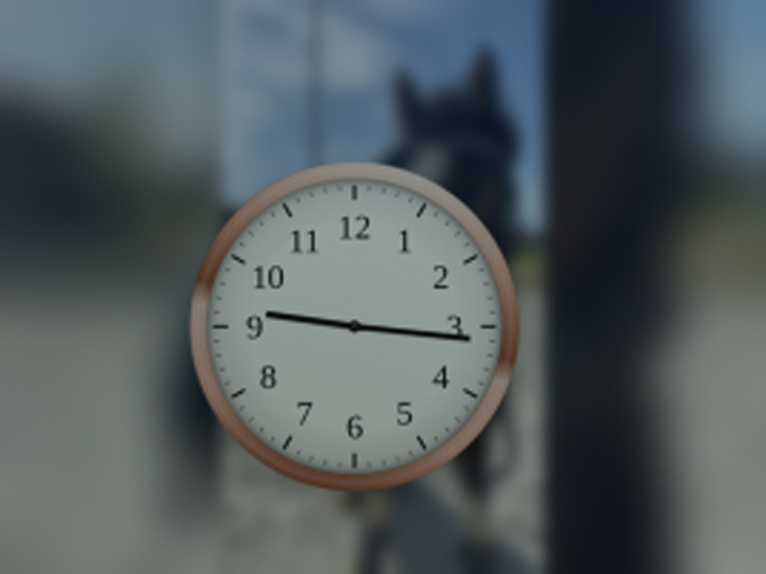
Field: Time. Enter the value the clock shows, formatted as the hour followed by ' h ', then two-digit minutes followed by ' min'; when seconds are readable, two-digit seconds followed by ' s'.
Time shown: 9 h 16 min
